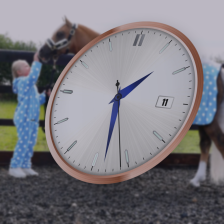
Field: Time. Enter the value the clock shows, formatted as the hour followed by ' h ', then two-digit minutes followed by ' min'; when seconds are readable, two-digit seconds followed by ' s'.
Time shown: 1 h 28 min 26 s
